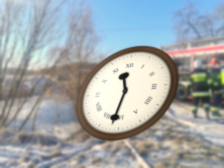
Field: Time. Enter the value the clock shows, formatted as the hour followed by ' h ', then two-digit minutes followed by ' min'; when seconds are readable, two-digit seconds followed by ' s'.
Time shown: 11 h 32 min
